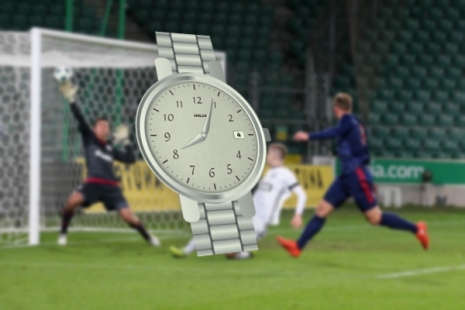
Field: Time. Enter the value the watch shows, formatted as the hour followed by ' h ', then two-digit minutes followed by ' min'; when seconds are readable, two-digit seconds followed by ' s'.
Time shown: 8 h 04 min
